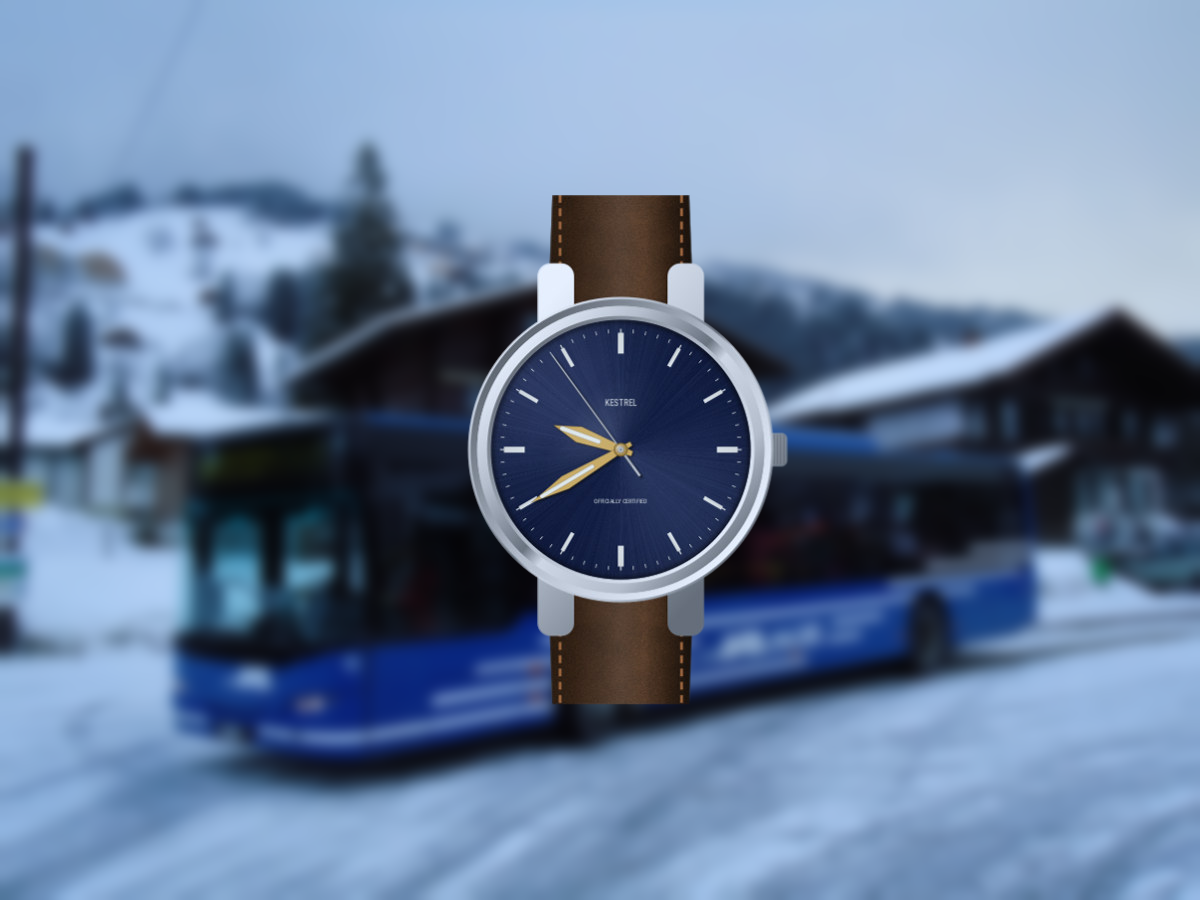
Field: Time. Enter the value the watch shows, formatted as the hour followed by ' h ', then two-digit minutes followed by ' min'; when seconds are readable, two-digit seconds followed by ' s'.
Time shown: 9 h 39 min 54 s
